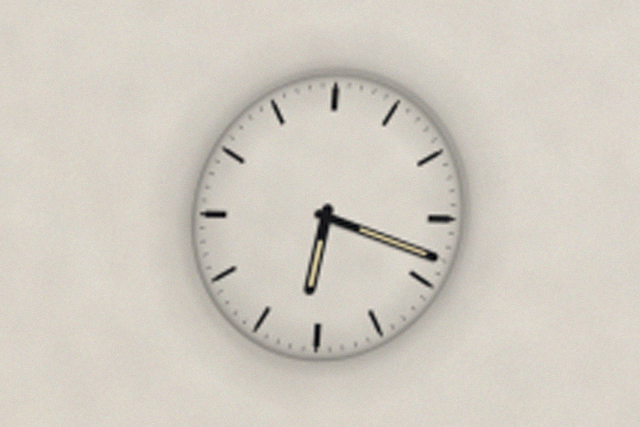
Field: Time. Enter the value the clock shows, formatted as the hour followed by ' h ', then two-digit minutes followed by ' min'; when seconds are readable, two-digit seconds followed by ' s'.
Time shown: 6 h 18 min
